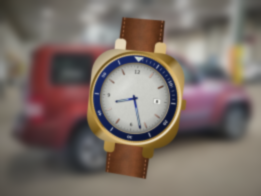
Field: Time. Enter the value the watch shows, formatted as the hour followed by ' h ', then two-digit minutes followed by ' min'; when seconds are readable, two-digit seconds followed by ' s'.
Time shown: 8 h 27 min
